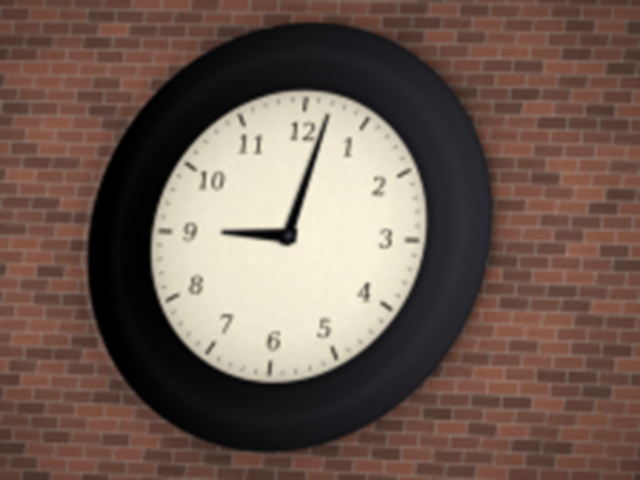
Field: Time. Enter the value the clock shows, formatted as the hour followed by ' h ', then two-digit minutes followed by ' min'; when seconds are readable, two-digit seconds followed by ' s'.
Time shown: 9 h 02 min
